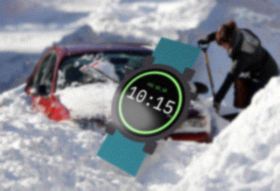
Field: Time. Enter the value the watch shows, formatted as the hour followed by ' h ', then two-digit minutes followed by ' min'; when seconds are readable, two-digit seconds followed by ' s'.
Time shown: 10 h 15 min
